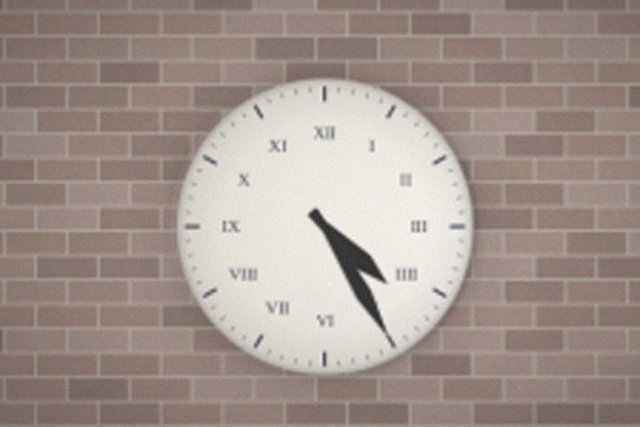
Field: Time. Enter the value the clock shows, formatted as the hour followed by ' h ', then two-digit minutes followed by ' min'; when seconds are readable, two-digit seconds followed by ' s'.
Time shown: 4 h 25 min
